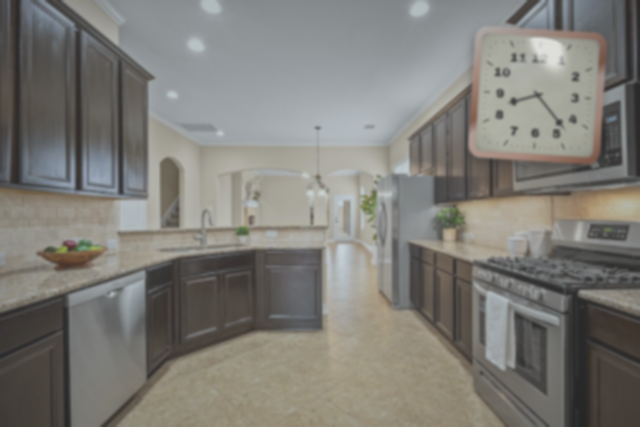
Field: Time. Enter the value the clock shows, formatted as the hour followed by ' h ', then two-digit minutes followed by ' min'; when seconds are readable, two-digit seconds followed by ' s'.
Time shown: 8 h 23 min
